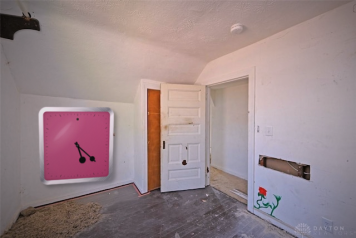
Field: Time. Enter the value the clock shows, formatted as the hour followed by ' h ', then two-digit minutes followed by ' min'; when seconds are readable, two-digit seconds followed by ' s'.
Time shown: 5 h 22 min
